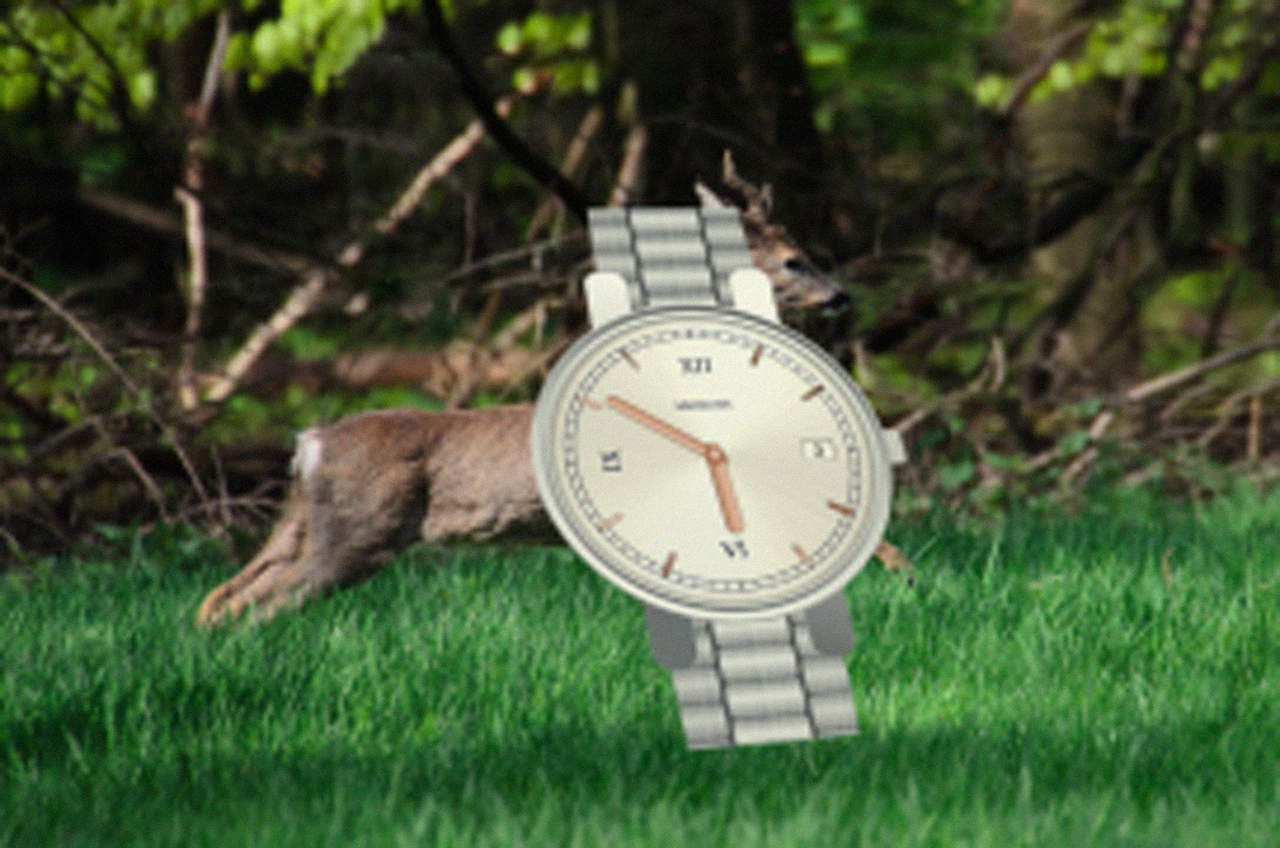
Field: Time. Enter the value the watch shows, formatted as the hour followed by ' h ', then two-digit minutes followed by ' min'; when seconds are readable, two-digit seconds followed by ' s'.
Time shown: 5 h 51 min
